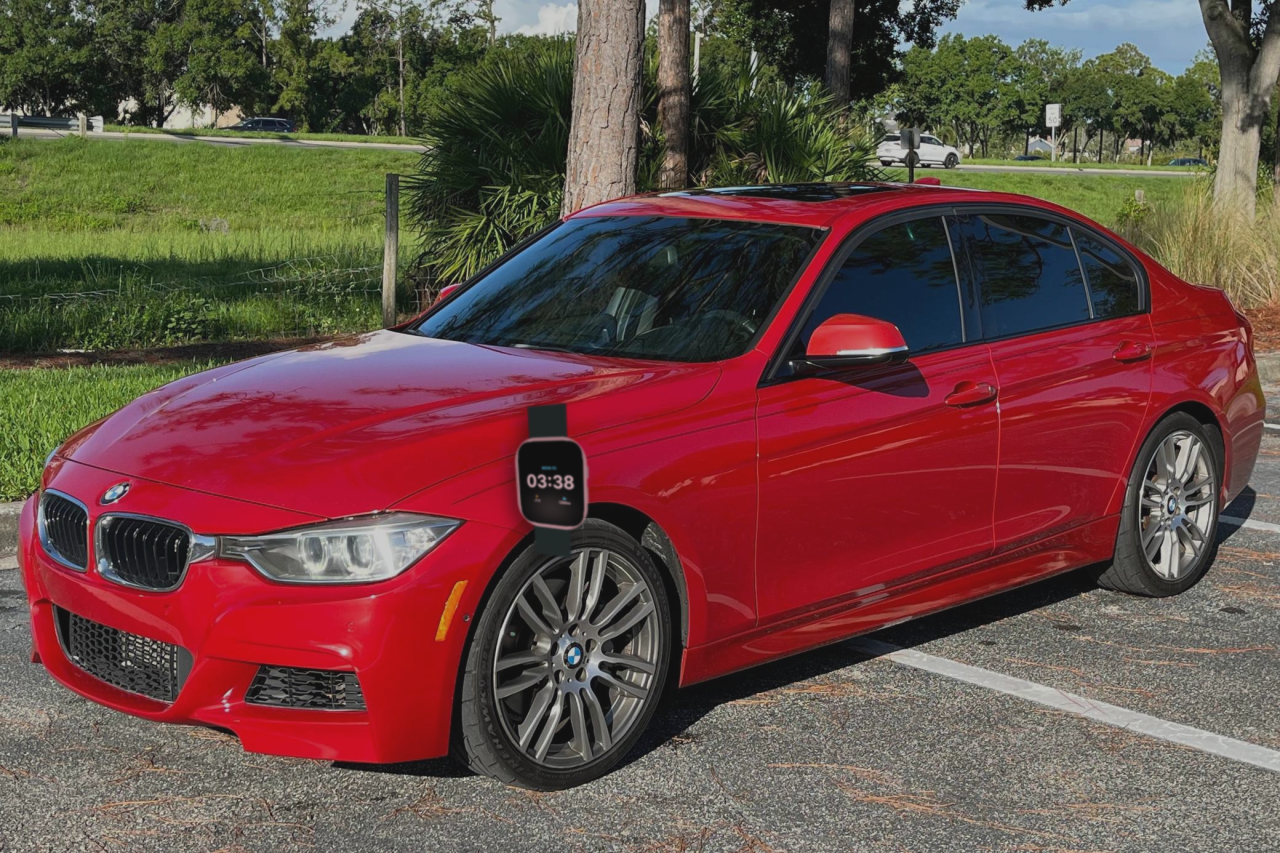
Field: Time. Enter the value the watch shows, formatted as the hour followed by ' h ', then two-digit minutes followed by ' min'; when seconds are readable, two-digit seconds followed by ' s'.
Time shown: 3 h 38 min
